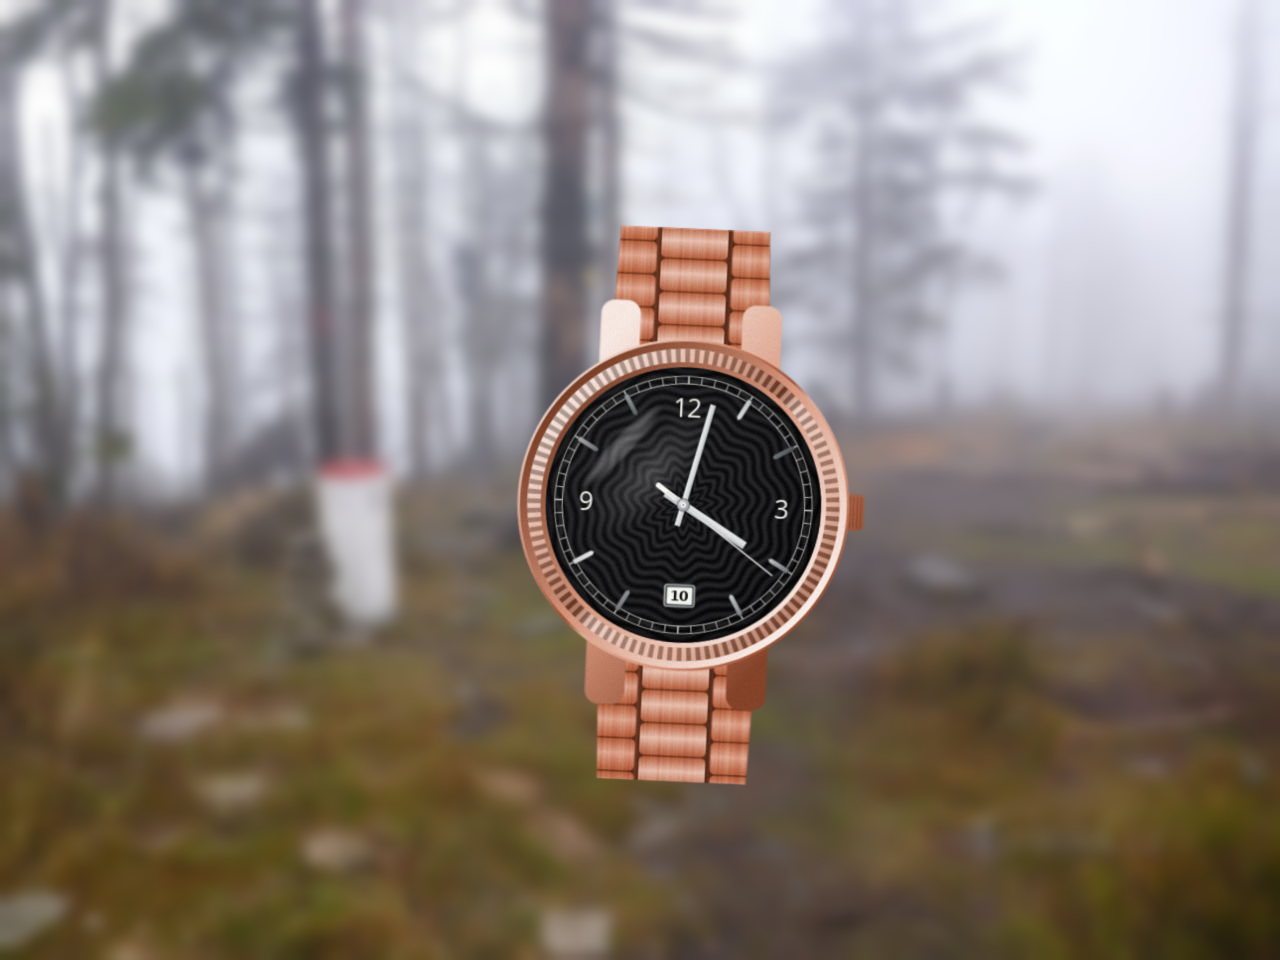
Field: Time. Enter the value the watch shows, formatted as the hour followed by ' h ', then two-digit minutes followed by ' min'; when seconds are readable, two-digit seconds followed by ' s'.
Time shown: 4 h 02 min 21 s
